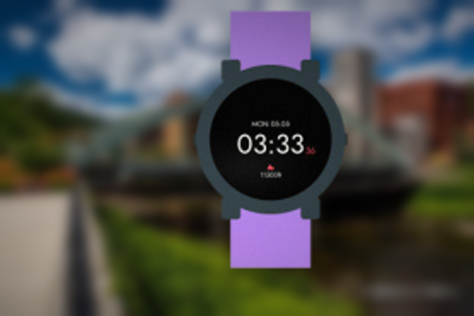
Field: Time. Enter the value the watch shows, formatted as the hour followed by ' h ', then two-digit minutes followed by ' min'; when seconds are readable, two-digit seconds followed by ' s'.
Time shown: 3 h 33 min
